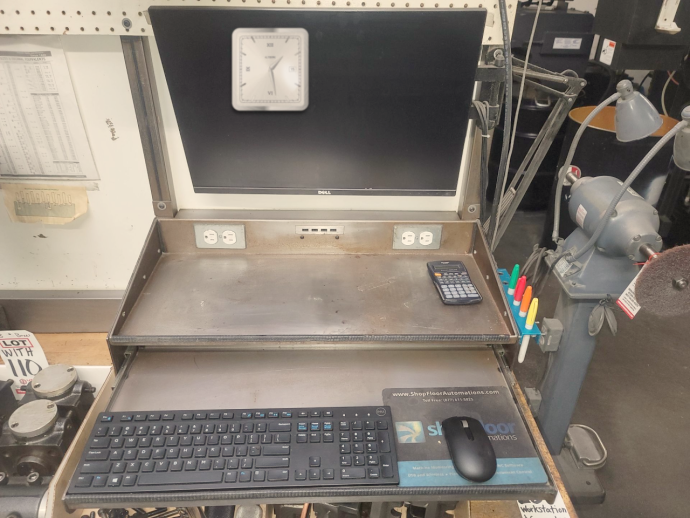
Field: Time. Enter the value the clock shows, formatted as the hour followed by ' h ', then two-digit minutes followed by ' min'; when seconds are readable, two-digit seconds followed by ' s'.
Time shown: 1 h 28 min
